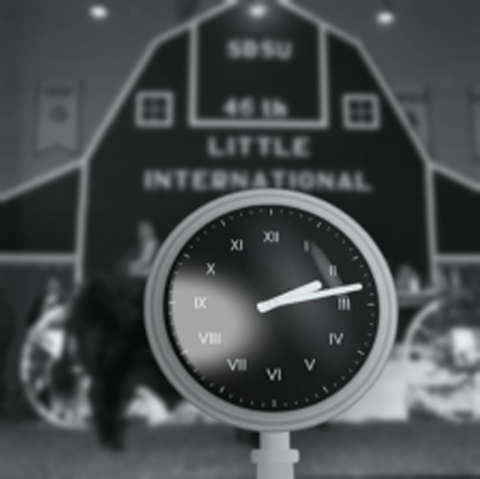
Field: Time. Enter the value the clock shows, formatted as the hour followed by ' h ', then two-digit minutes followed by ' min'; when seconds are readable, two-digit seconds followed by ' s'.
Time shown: 2 h 13 min
